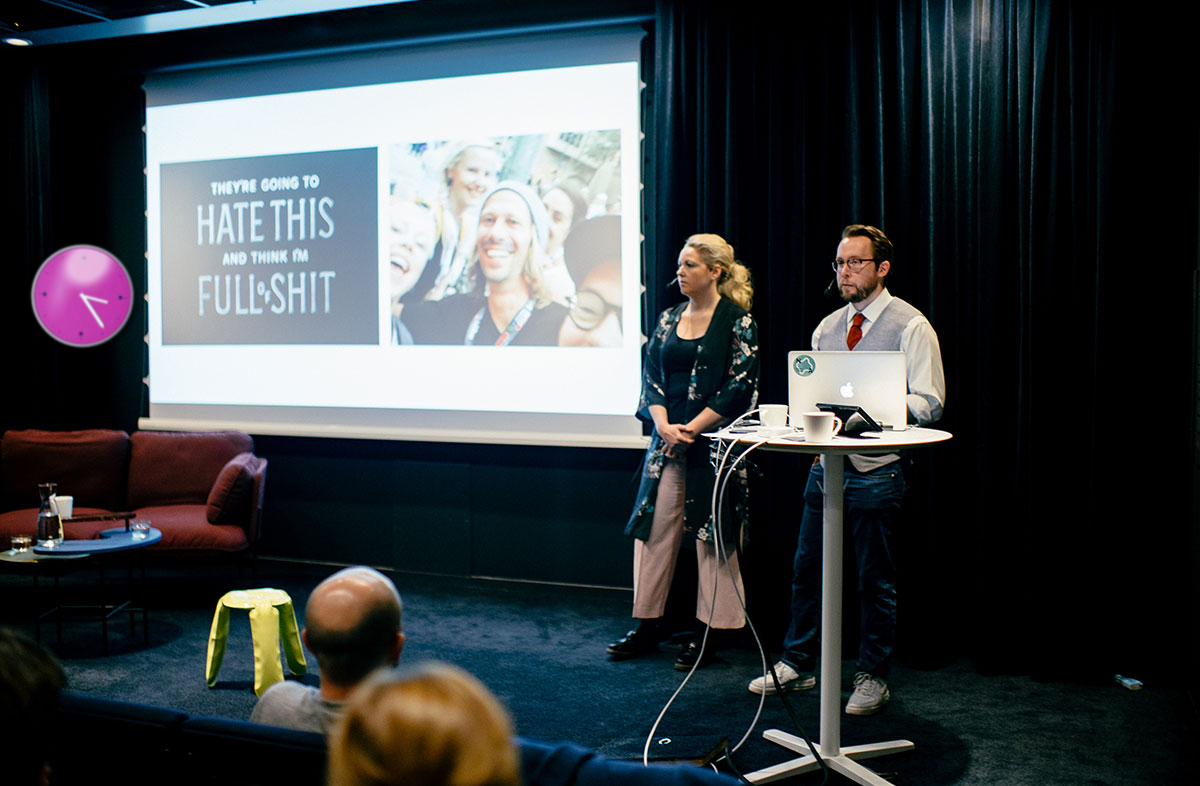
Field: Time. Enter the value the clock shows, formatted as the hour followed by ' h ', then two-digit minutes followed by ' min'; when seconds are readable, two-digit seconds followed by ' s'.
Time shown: 3 h 24 min
